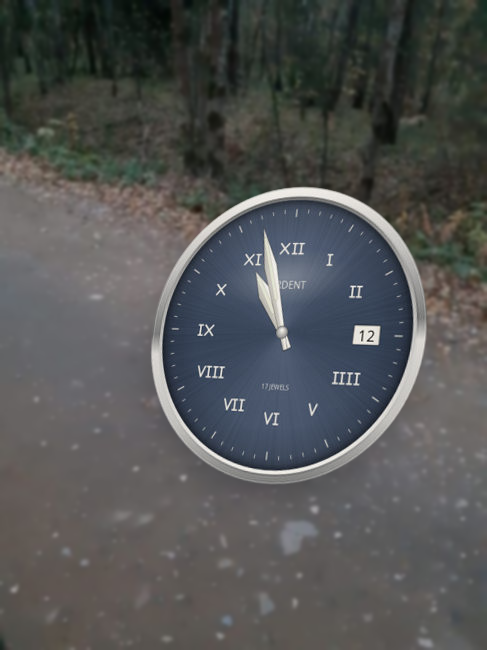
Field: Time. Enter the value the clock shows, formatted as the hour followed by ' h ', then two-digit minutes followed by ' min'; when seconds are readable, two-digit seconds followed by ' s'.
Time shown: 10 h 57 min
